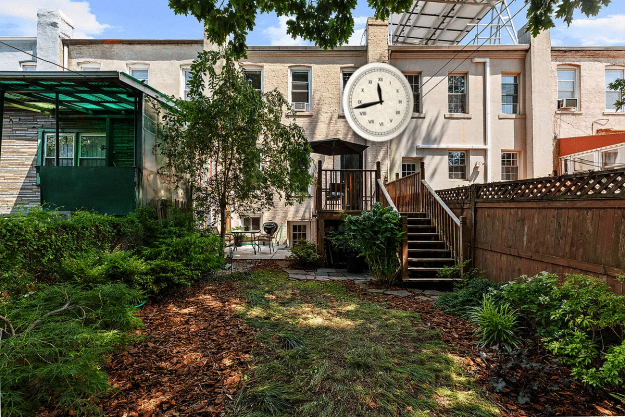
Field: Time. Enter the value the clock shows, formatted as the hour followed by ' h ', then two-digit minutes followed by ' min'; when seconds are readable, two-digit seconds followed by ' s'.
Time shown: 11 h 43 min
